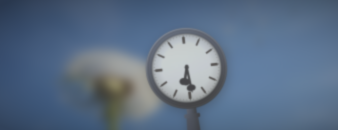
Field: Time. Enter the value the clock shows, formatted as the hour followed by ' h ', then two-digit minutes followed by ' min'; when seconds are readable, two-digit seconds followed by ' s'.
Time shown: 6 h 29 min
